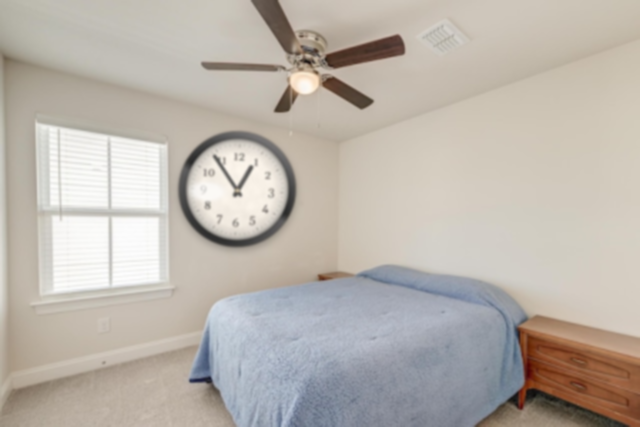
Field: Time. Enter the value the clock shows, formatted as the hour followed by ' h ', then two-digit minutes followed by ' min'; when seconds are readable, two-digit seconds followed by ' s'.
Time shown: 12 h 54 min
